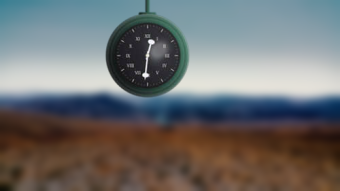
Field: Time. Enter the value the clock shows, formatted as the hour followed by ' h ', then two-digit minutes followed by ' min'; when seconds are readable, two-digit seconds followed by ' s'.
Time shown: 12 h 31 min
